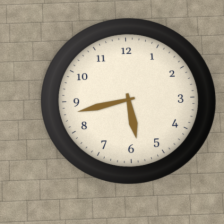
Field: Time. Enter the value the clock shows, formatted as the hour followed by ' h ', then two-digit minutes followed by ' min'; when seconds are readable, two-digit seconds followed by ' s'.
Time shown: 5 h 43 min
